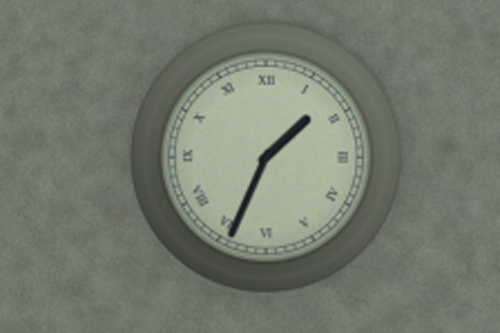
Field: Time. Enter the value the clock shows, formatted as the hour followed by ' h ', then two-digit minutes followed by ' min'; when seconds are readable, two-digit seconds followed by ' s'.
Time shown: 1 h 34 min
